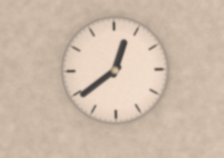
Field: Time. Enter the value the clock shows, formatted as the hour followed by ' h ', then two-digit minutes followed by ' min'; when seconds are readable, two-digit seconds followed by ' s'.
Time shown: 12 h 39 min
